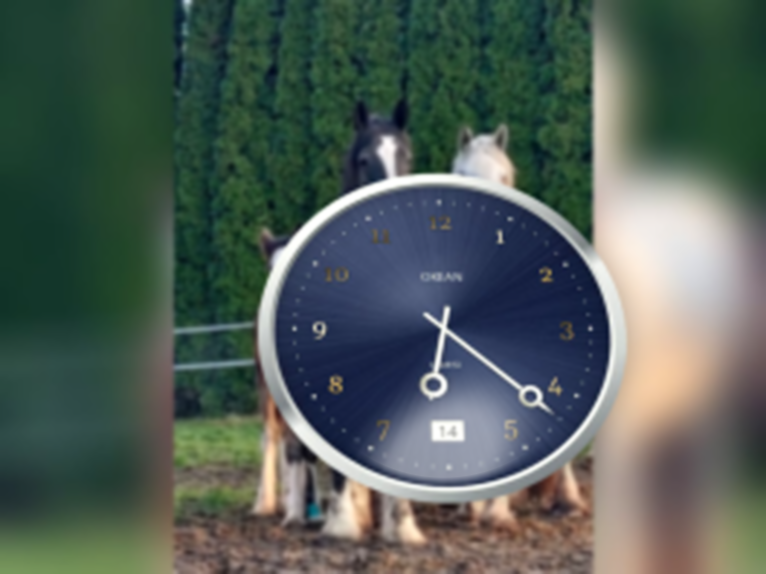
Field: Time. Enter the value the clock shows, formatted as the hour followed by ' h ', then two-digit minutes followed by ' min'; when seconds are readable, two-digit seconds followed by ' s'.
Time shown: 6 h 22 min
